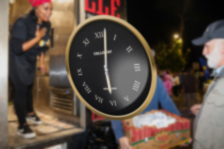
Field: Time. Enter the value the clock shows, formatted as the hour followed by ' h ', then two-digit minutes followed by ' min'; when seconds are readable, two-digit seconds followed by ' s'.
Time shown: 6 h 02 min
